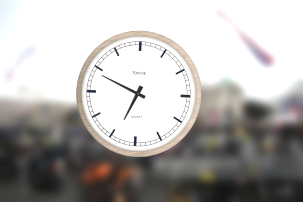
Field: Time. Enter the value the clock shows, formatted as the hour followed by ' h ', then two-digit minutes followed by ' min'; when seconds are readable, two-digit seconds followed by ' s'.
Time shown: 6 h 49 min
